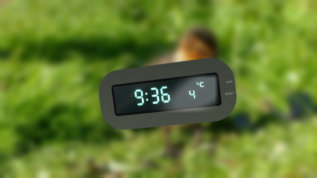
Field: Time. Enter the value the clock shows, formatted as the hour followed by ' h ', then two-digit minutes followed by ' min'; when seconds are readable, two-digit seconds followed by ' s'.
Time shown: 9 h 36 min
